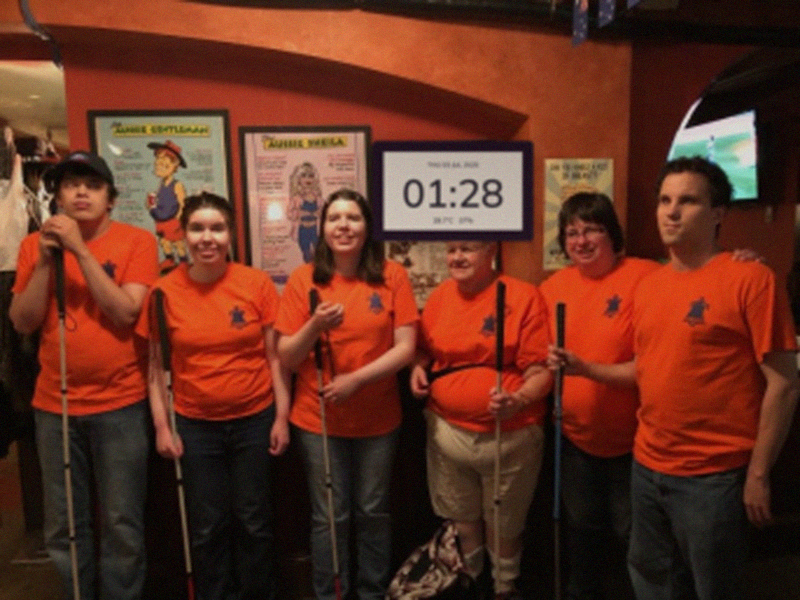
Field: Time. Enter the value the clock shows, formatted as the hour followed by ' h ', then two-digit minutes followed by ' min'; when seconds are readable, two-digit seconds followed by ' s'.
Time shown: 1 h 28 min
